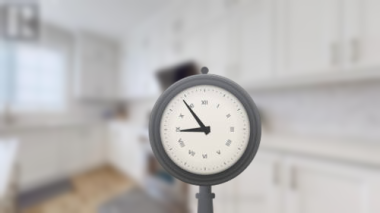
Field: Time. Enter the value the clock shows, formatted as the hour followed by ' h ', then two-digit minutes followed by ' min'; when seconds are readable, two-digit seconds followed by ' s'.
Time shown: 8 h 54 min
